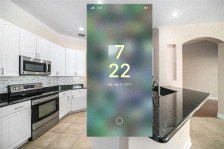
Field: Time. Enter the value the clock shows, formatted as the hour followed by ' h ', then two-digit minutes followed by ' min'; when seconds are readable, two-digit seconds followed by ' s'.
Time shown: 7 h 22 min
